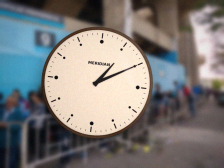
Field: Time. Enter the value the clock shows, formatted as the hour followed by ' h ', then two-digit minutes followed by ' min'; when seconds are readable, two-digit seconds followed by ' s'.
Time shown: 1 h 10 min
